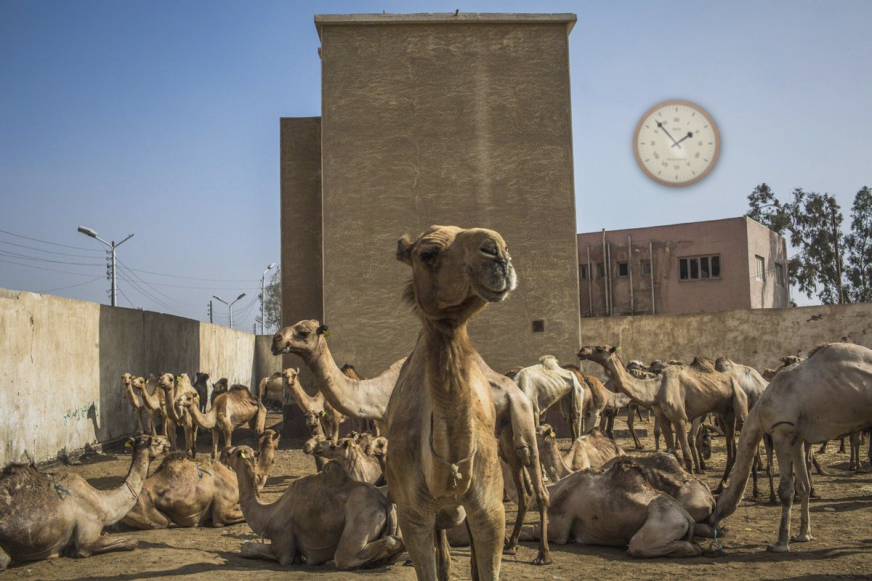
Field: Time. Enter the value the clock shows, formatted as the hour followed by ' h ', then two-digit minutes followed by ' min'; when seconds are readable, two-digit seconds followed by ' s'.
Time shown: 1 h 53 min
